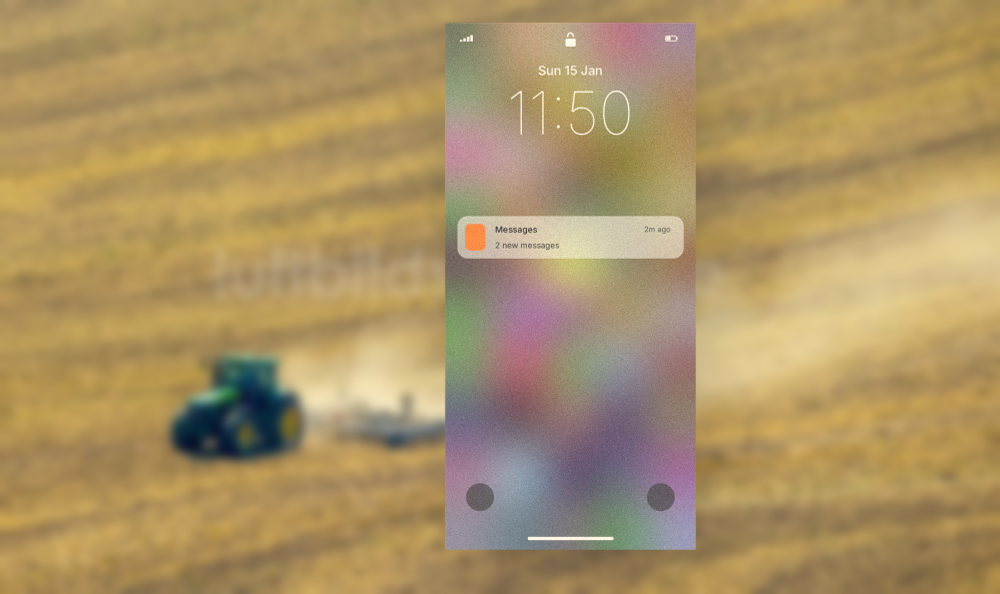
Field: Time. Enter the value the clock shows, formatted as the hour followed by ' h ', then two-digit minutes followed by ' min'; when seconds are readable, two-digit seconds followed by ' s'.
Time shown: 11 h 50 min
